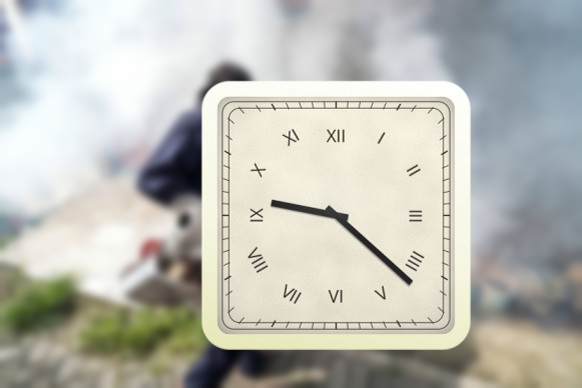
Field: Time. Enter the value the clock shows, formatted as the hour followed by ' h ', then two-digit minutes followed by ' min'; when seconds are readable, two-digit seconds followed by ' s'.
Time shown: 9 h 22 min
